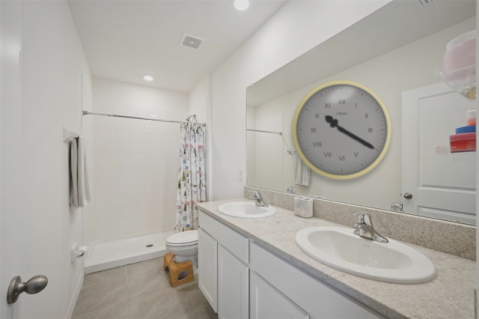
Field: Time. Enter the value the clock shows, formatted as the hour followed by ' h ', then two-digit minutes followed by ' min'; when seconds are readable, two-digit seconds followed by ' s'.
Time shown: 10 h 20 min
